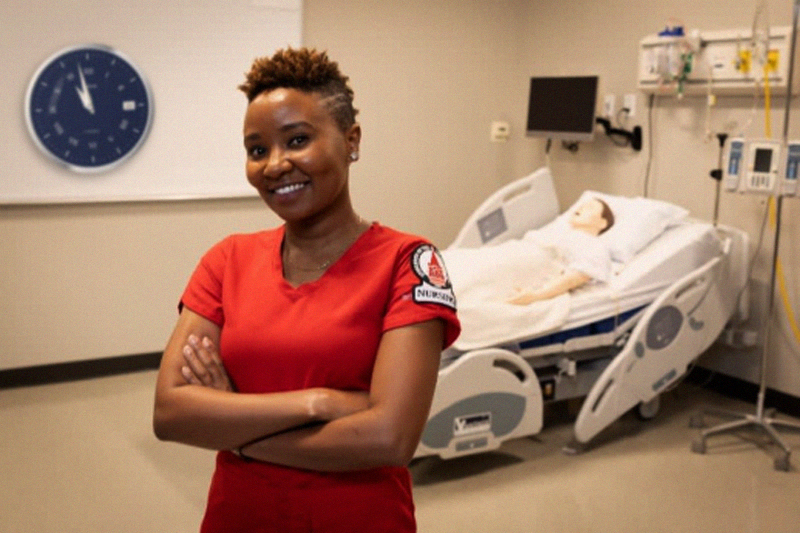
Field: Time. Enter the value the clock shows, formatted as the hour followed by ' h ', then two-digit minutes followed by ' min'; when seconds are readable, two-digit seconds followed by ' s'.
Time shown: 10 h 58 min
